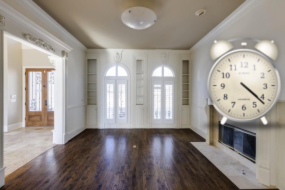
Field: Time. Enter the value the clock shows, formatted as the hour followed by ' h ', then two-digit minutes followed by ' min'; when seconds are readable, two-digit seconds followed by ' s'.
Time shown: 4 h 22 min
